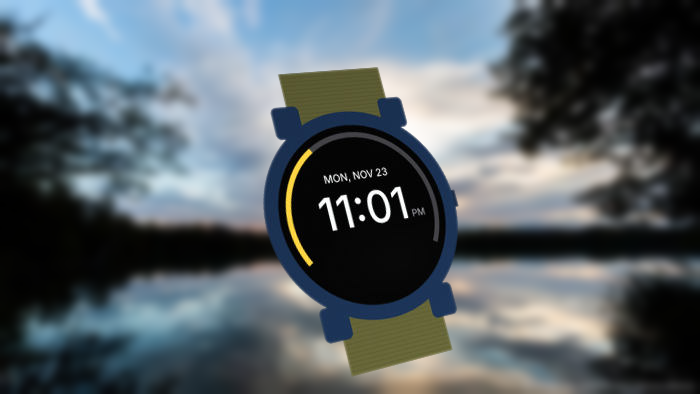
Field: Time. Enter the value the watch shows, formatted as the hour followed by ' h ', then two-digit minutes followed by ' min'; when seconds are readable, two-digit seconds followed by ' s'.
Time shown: 11 h 01 min
